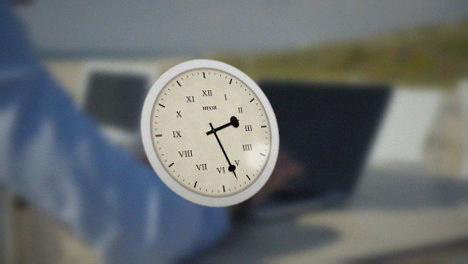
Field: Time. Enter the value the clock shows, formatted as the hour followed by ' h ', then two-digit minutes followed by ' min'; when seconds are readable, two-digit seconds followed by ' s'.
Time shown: 2 h 27 min
